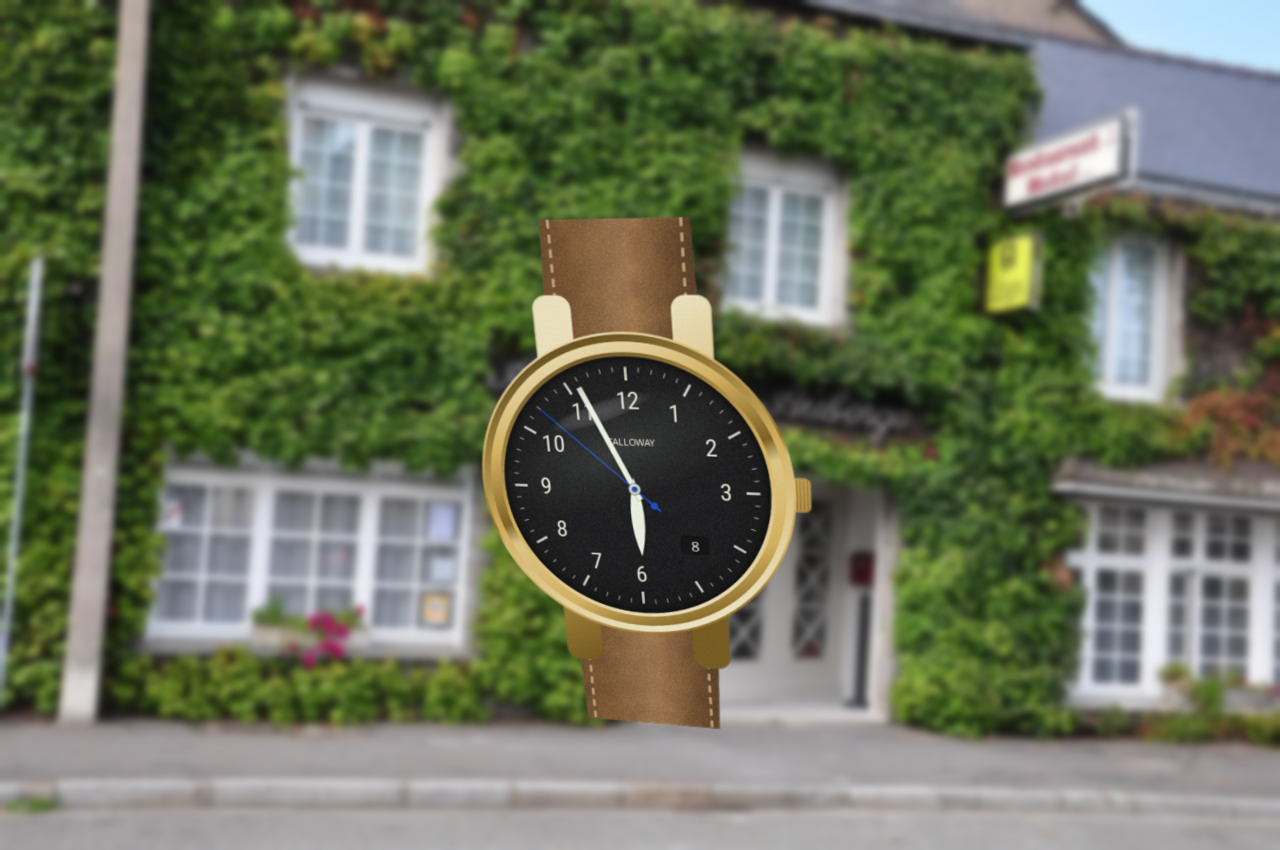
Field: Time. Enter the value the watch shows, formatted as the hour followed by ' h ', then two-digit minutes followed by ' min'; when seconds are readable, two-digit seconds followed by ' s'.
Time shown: 5 h 55 min 52 s
